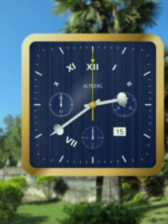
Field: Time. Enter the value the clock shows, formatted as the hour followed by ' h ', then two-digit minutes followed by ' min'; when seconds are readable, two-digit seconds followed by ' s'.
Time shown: 2 h 39 min
